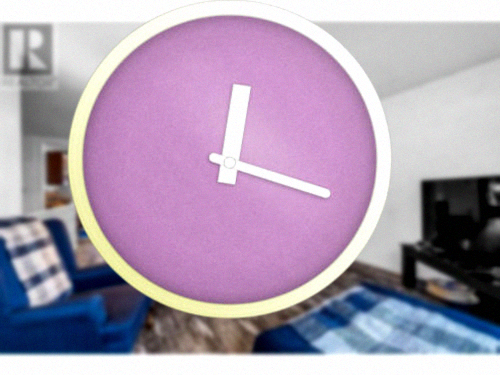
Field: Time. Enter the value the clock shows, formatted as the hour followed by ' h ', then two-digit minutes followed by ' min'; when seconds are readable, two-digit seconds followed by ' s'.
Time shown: 12 h 18 min
